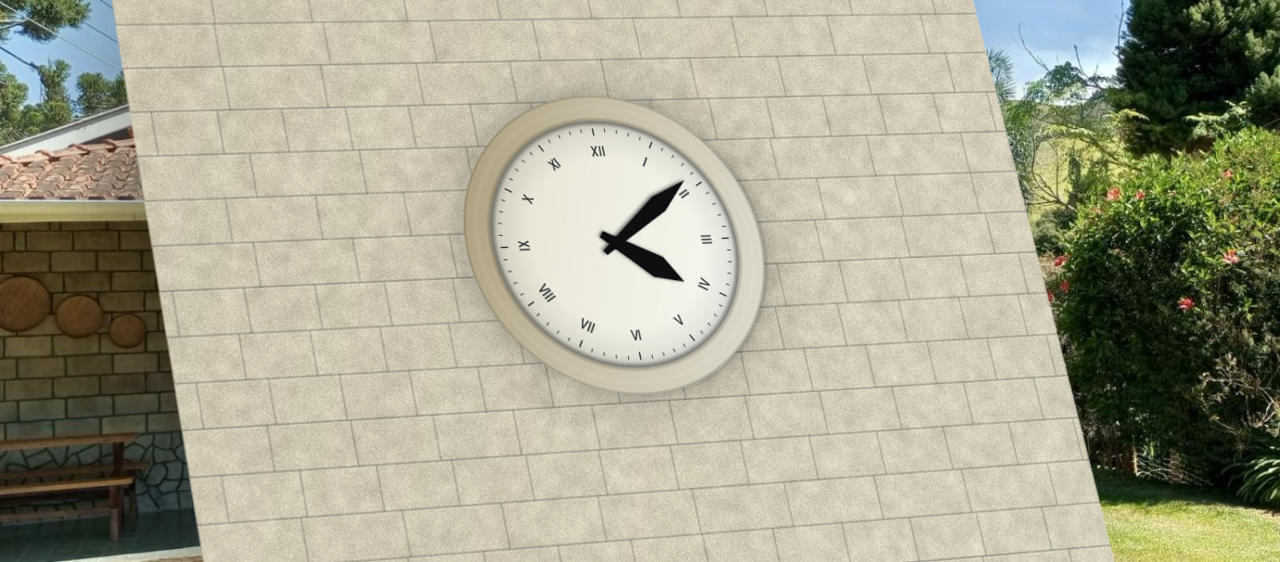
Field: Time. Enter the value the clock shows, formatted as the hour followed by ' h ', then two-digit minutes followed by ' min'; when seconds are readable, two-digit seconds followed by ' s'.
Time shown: 4 h 09 min
